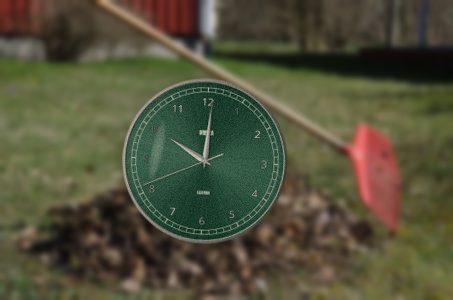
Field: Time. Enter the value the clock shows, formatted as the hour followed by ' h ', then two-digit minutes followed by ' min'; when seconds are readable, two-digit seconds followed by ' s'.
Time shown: 10 h 00 min 41 s
